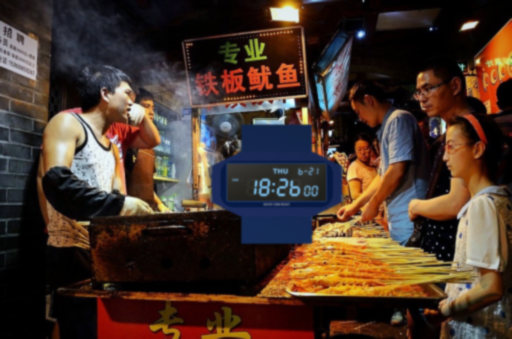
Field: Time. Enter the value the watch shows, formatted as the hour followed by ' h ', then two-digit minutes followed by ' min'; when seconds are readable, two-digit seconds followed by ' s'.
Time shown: 18 h 26 min 00 s
